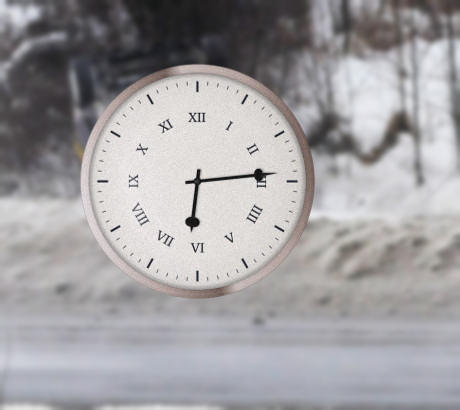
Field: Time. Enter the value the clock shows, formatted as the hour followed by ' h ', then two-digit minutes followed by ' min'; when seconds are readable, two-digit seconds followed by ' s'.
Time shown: 6 h 14 min
